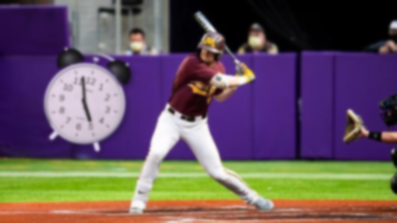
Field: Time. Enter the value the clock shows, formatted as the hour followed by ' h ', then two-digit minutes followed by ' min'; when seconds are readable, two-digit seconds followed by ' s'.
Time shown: 4 h 57 min
